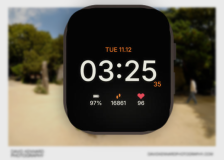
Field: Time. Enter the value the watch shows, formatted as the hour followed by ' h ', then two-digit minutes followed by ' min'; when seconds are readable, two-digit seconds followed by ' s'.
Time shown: 3 h 25 min
